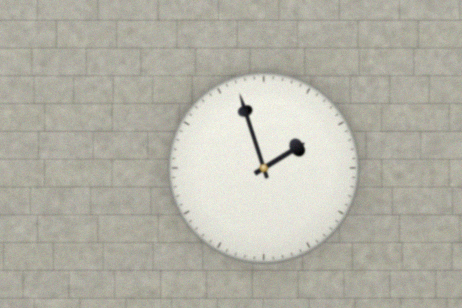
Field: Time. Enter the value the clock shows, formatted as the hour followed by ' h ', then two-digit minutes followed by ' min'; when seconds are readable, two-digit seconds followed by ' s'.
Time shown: 1 h 57 min
